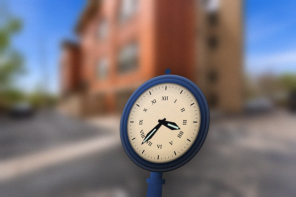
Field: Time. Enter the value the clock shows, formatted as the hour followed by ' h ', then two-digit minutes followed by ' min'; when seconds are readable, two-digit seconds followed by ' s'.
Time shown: 3 h 37 min
